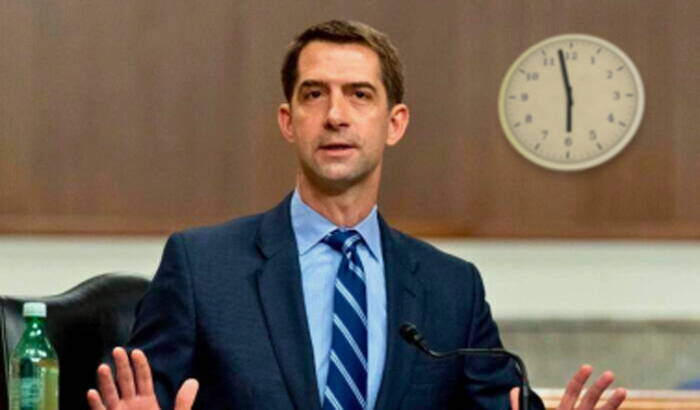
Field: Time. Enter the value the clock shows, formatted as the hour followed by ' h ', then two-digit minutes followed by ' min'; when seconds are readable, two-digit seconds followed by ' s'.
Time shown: 5 h 58 min
